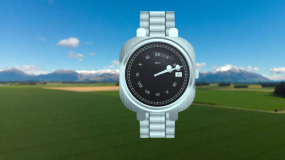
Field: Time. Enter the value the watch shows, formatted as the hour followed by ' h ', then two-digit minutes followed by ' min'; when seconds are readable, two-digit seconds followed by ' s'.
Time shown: 2 h 12 min
